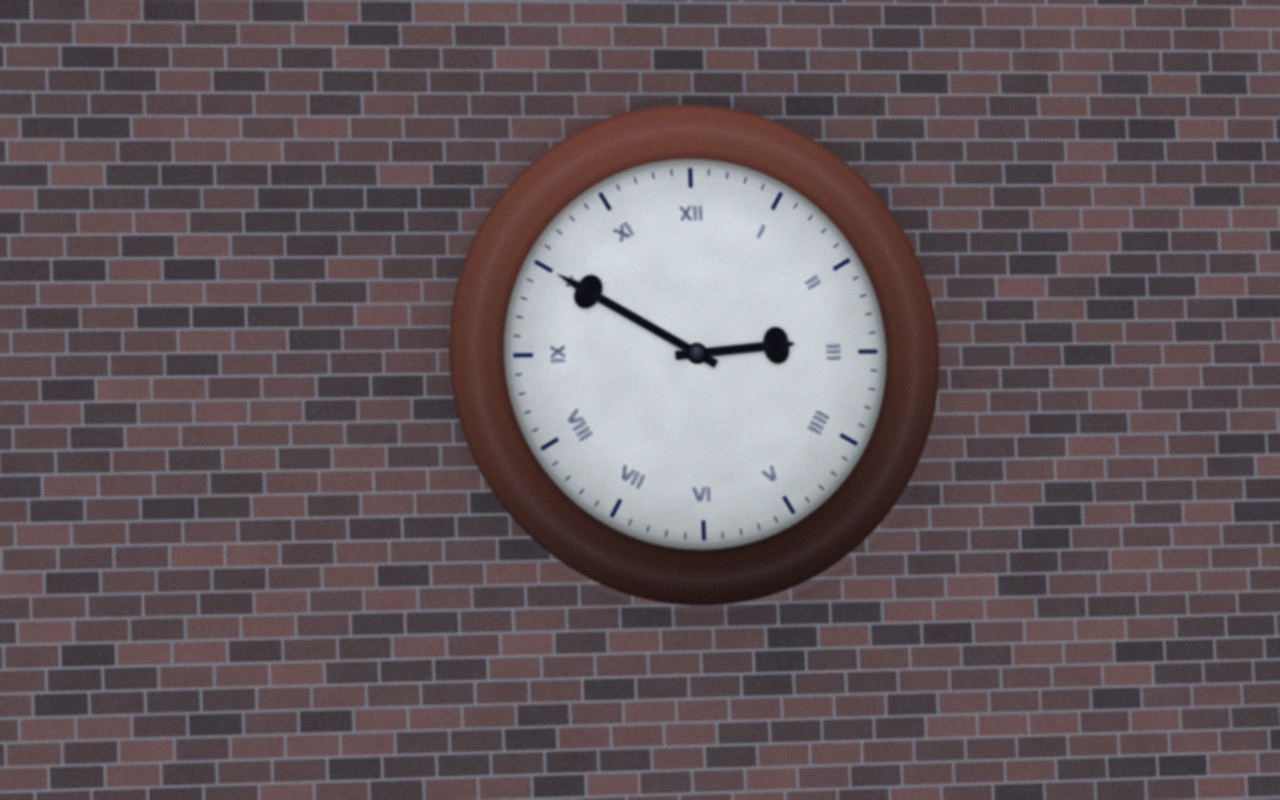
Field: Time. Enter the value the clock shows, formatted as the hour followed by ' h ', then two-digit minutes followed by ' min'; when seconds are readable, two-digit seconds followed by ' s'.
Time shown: 2 h 50 min
